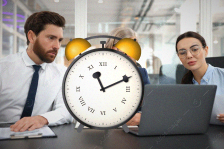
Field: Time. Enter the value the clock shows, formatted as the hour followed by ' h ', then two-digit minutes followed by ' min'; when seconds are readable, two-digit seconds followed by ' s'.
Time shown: 11 h 11 min
